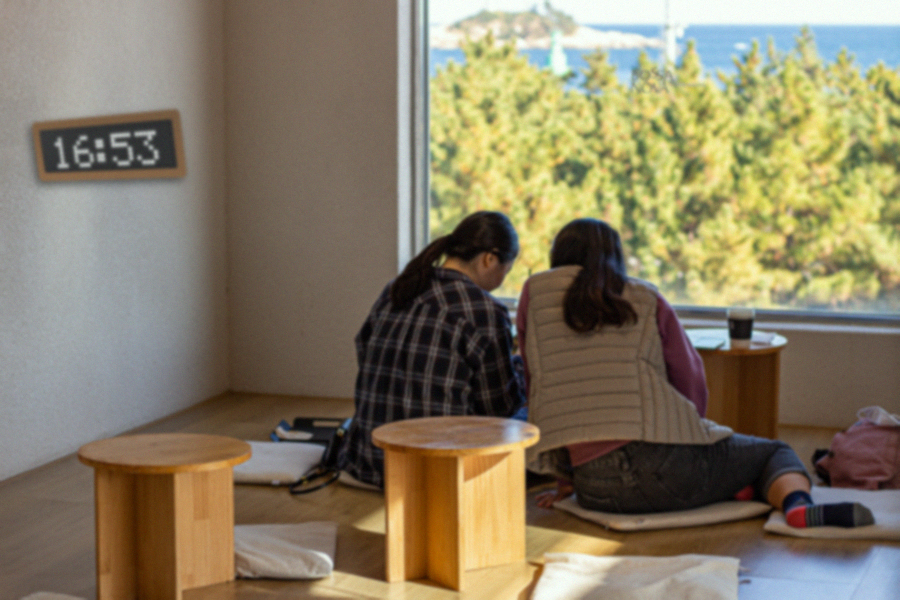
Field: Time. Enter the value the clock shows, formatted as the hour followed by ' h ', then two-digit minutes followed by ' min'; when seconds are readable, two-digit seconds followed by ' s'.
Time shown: 16 h 53 min
